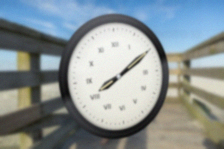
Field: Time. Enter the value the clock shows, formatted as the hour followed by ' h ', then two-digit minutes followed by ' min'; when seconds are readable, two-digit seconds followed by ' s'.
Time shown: 8 h 10 min
